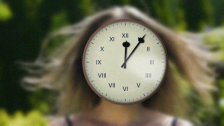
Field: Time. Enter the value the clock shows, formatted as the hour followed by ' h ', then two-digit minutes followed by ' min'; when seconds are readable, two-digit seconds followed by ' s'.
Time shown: 12 h 06 min
